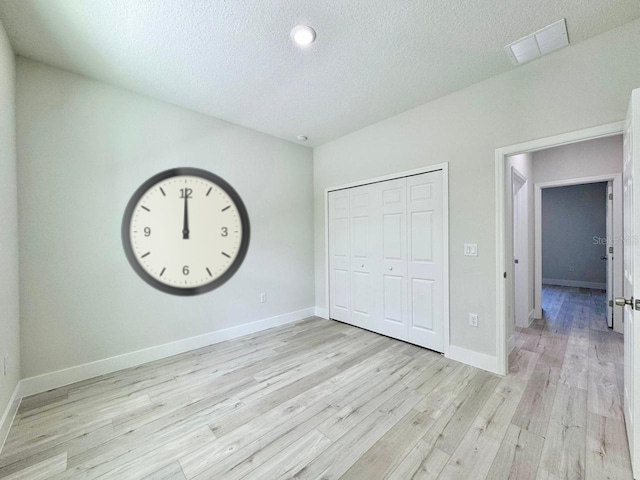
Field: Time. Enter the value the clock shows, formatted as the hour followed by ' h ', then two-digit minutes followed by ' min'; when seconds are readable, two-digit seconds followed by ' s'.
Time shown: 12 h 00 min
